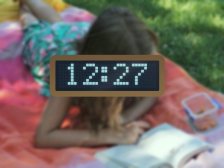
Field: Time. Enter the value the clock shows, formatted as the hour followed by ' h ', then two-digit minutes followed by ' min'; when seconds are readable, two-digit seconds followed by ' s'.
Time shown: 12 h 27 min
